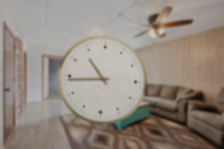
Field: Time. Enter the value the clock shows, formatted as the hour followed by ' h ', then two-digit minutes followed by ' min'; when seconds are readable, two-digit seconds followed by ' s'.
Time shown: 10 h 44 min
